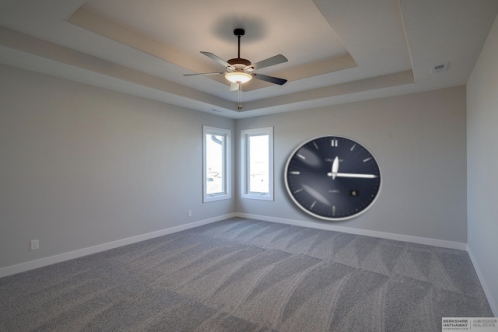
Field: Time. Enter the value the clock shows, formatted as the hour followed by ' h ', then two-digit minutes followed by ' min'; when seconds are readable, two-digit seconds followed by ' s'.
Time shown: 12 h 15 min
